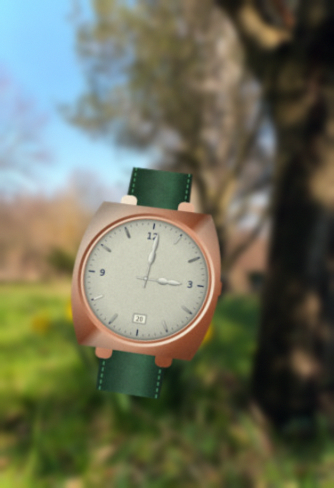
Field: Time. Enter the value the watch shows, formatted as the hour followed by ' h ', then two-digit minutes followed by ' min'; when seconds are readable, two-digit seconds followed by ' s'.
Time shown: 3 h 01 min
